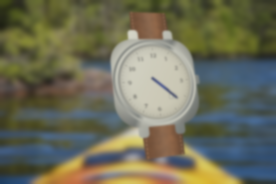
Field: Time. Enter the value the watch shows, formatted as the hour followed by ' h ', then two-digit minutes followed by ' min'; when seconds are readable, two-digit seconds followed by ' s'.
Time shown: 4 h 22 min
